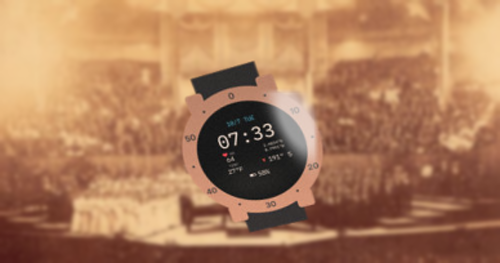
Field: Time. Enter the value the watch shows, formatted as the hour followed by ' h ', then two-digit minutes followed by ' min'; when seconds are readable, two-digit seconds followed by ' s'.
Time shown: 7 h 33 min
